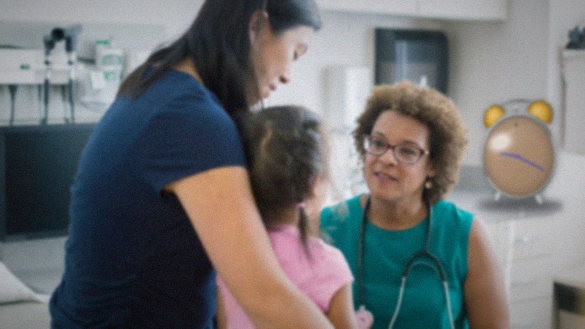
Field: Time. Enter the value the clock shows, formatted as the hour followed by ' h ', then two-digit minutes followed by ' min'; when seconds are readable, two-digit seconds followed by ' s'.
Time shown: 9 h 19 min
